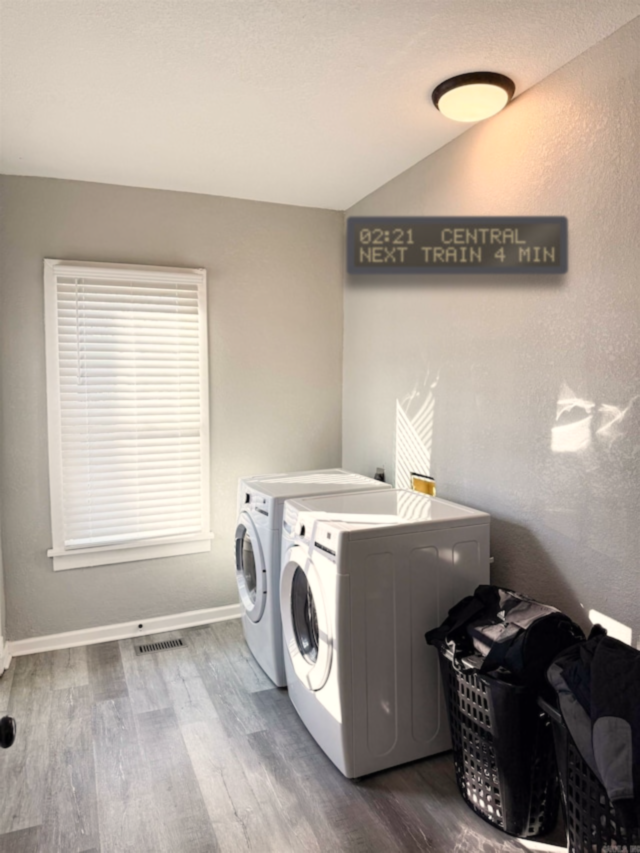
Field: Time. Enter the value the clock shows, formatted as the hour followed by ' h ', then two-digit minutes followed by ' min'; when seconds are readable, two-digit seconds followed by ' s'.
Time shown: 2 h 21 min
